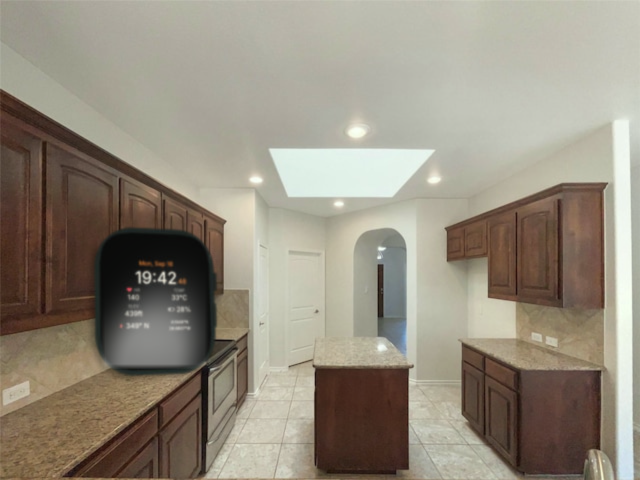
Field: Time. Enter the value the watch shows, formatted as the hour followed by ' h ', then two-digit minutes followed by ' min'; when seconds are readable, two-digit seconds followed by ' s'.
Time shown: 19 h 42 min
